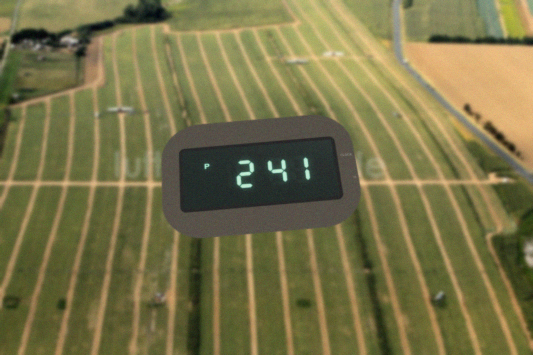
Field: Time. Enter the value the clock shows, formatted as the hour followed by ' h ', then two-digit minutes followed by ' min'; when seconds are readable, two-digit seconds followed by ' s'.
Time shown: 2 h 41 min
